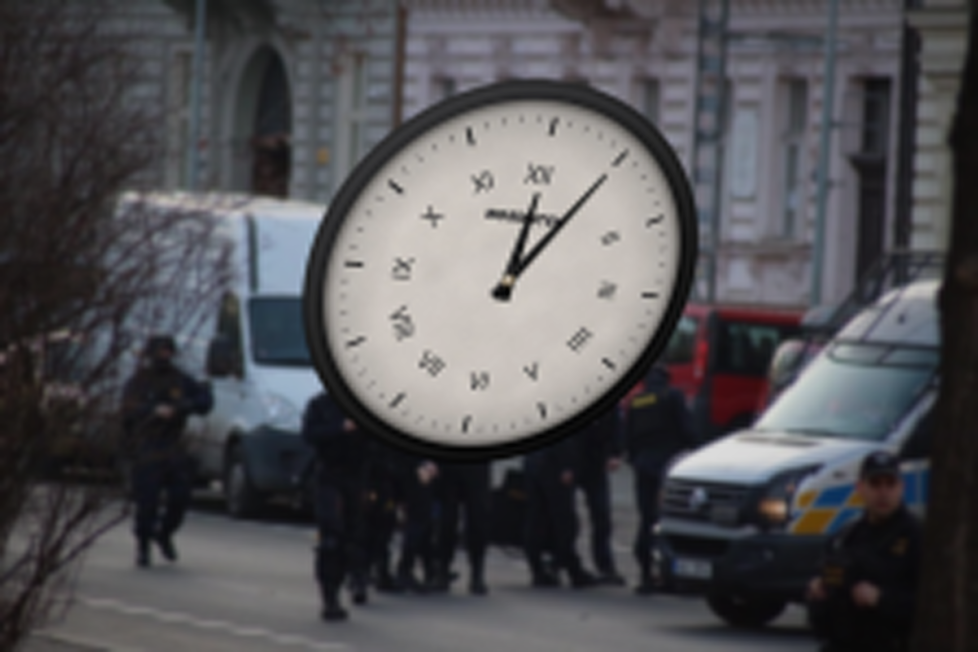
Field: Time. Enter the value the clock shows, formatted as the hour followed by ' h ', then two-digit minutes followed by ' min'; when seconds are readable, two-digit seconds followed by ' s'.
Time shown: 12 h 05 min
